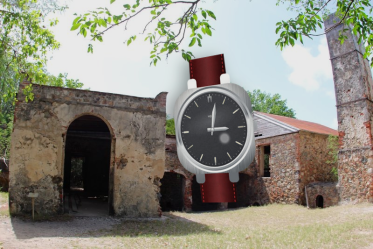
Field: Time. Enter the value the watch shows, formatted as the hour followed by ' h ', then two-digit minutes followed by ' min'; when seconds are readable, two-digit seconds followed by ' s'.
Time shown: 3 h 02 min
